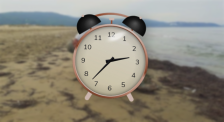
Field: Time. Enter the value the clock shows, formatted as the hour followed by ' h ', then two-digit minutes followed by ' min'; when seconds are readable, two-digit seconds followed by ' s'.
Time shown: 2 h 37 min
